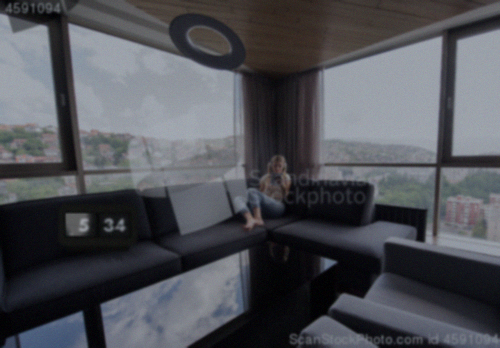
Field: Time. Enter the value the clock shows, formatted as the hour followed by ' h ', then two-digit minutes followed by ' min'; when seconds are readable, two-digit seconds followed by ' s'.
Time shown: 5 h 34 min
